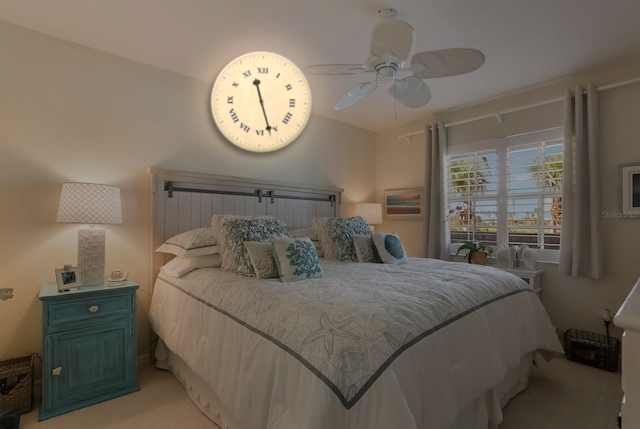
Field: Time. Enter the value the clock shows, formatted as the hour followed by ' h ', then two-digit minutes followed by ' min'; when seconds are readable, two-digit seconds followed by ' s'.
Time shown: 11 h 27 min
